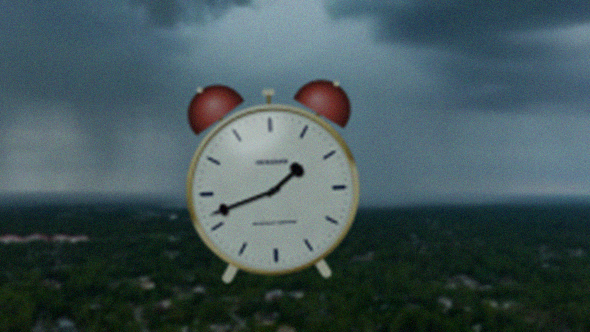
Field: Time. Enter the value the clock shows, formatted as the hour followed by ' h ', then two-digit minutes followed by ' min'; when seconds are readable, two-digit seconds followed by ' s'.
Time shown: 1 h 42 min
